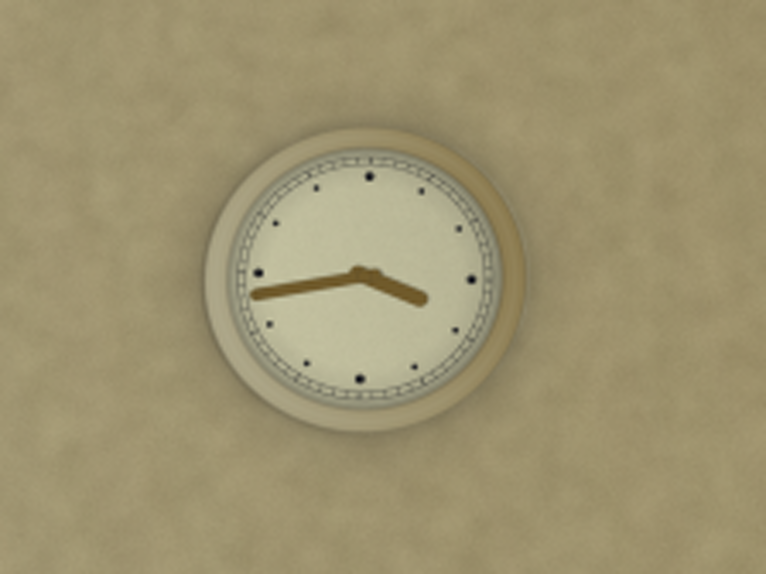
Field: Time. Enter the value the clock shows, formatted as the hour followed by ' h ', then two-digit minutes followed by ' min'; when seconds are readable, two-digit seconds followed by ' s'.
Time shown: 3 h 43 min
